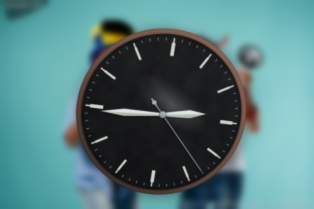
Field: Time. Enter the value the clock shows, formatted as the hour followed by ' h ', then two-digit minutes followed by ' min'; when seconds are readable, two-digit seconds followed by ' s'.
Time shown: 2 h 44 min 23 s
